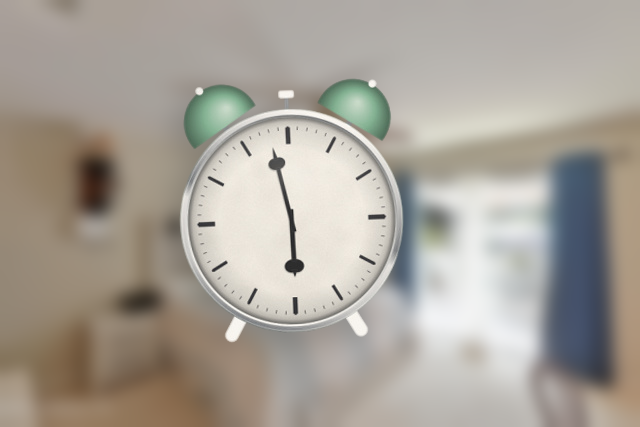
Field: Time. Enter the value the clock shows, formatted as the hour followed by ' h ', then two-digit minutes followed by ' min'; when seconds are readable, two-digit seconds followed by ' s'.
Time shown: 5 h 58 min
